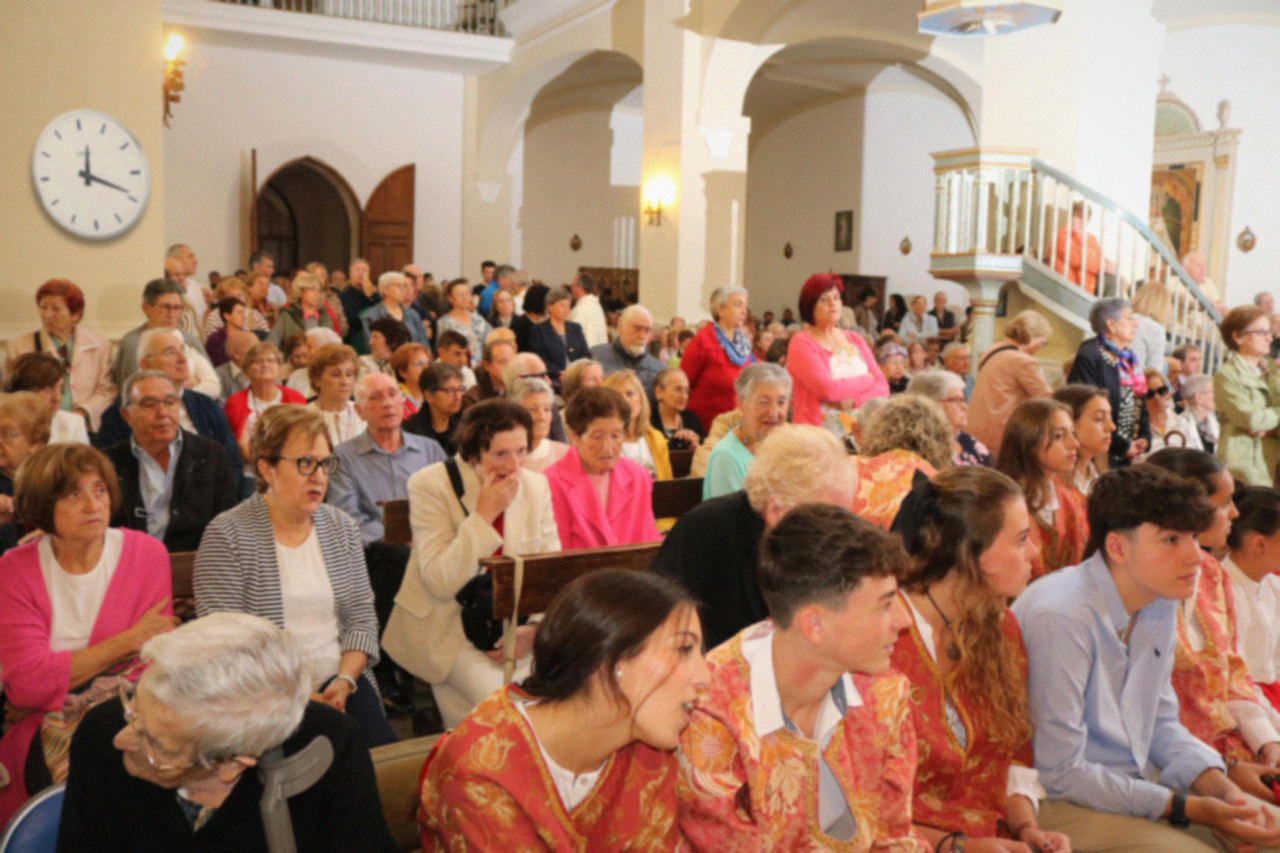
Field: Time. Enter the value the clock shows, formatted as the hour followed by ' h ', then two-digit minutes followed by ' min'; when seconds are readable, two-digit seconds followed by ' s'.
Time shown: 12 h 19 min
